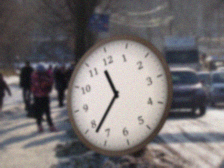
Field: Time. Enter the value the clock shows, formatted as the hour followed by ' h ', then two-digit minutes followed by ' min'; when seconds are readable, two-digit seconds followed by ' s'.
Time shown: 11 h 38 min
